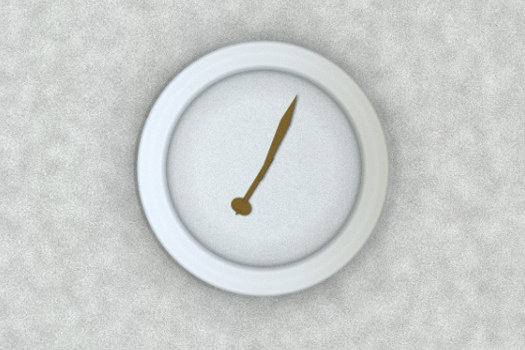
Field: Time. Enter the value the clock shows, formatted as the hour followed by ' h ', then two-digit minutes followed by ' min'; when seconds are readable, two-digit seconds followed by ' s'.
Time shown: 7 h 04 min
